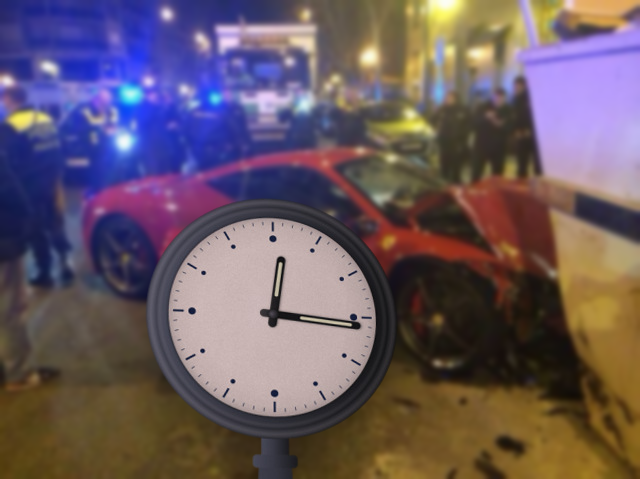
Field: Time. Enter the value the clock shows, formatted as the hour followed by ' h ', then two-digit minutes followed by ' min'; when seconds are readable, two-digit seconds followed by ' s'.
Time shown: 12 h 16 min
